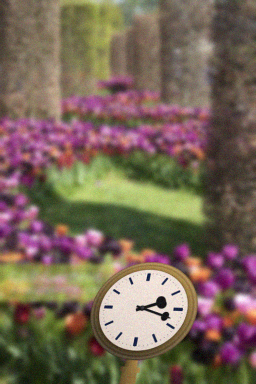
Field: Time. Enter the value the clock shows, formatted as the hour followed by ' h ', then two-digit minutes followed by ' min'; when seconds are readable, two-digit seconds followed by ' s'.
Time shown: 2 h 18 min
